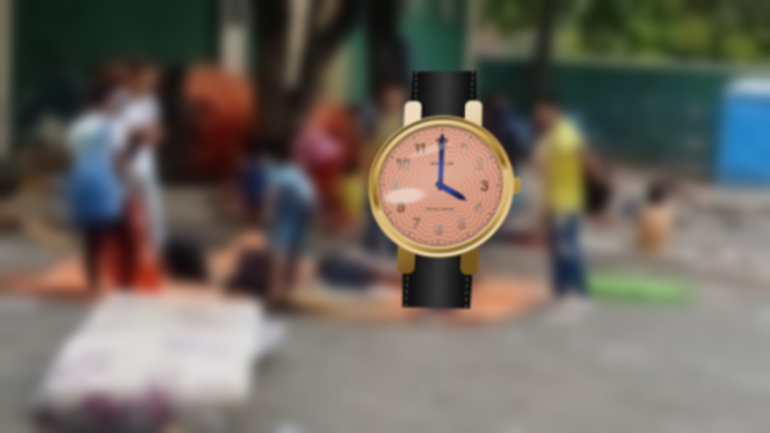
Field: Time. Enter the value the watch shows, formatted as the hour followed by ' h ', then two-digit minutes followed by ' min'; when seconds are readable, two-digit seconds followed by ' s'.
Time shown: 4 h 00 min
